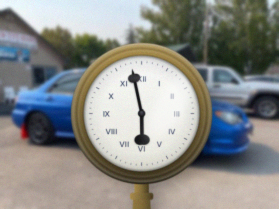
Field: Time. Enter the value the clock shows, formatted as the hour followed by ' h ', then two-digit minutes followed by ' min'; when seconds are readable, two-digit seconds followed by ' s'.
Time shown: 5 h 58 min
